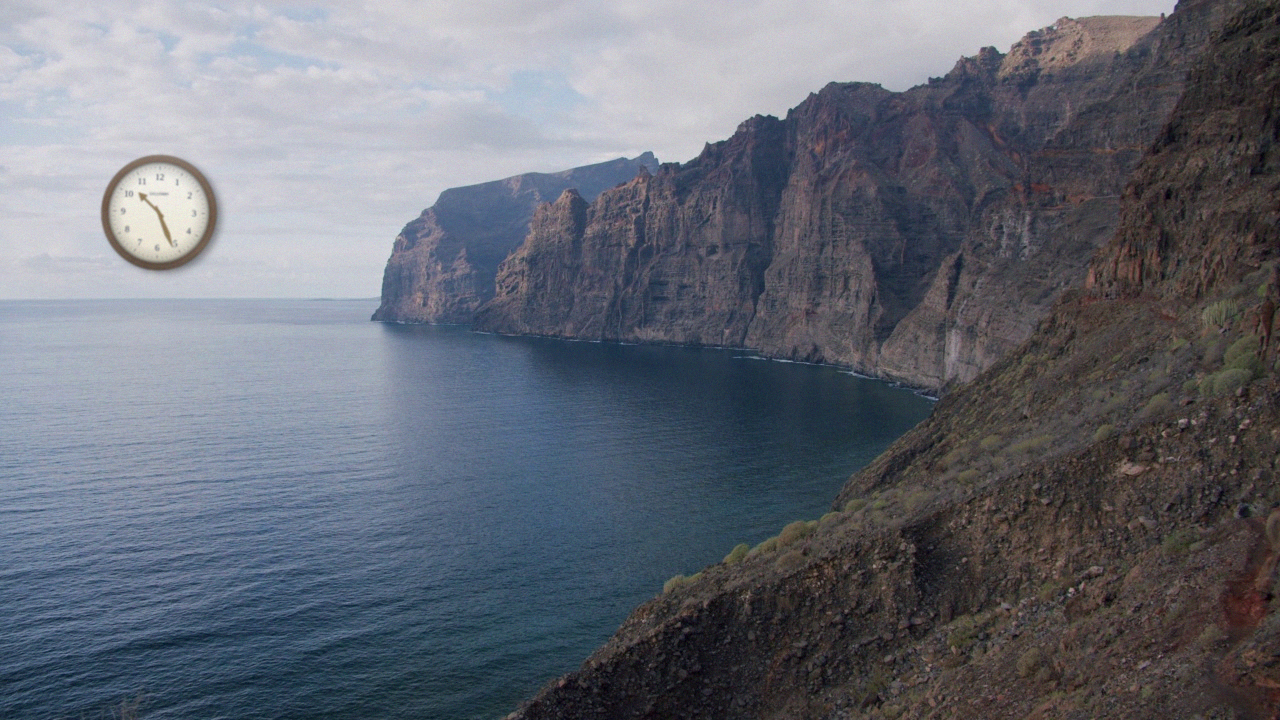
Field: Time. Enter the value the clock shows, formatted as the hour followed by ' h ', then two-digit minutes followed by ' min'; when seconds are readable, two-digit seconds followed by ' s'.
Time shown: 10 h 26 min
